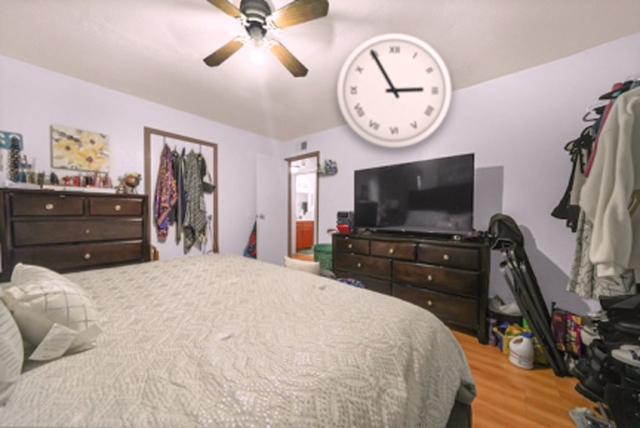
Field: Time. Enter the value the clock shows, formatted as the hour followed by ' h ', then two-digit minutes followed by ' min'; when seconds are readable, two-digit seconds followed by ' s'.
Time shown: 2 h 55 min
